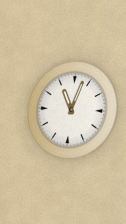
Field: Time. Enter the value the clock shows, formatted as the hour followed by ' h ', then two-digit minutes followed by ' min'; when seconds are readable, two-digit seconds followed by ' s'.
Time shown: 11 h 03 min
